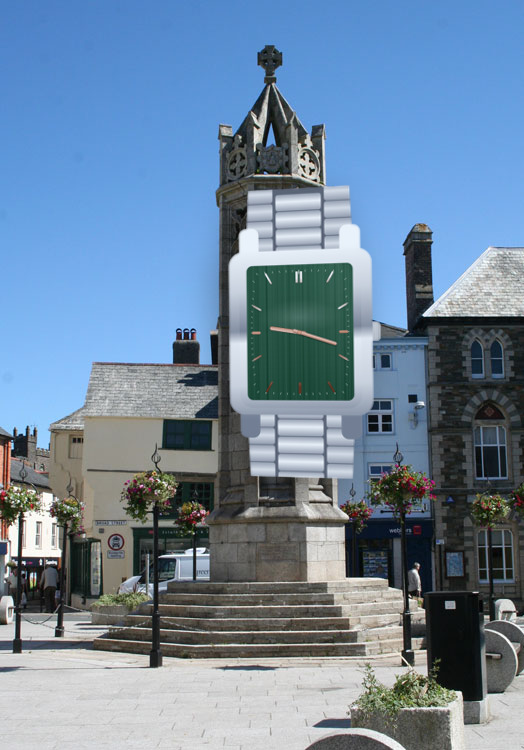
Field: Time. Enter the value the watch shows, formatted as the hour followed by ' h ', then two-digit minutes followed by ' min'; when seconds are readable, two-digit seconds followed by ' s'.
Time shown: 9 h 18 min
